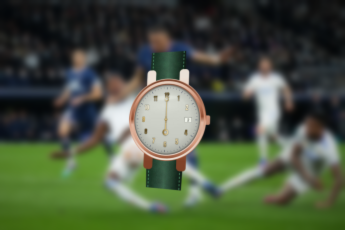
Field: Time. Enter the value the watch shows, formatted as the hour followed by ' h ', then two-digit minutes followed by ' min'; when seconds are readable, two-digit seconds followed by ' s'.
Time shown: 6 h 00 min
